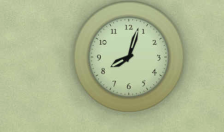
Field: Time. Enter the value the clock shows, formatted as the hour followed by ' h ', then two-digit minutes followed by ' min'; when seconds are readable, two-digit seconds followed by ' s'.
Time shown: 8 h 03 min
